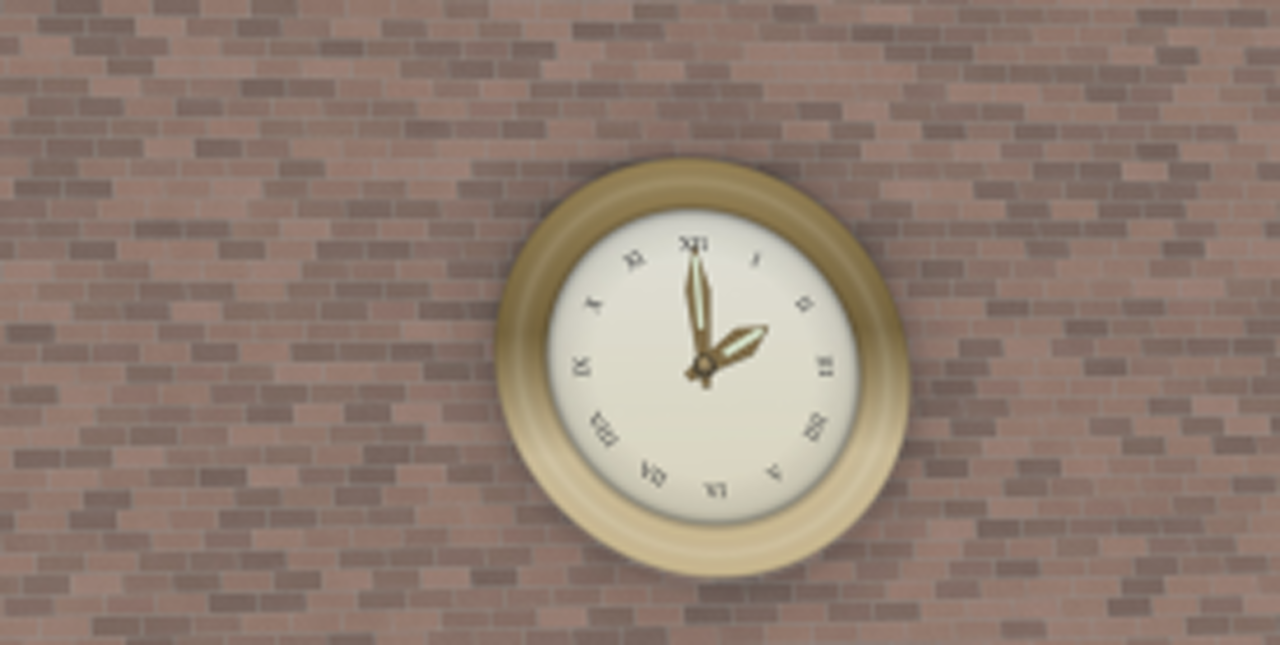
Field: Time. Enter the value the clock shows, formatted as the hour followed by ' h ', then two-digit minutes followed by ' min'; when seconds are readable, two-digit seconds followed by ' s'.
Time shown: 2 h 00 min
